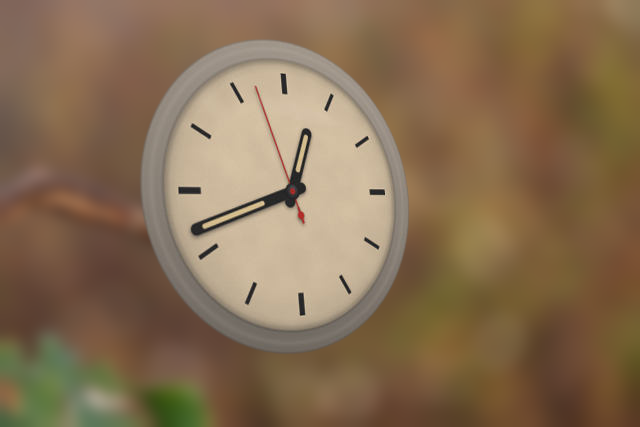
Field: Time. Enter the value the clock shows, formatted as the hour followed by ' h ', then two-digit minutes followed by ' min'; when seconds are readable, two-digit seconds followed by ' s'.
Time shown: 12 h 41 min 57 s
